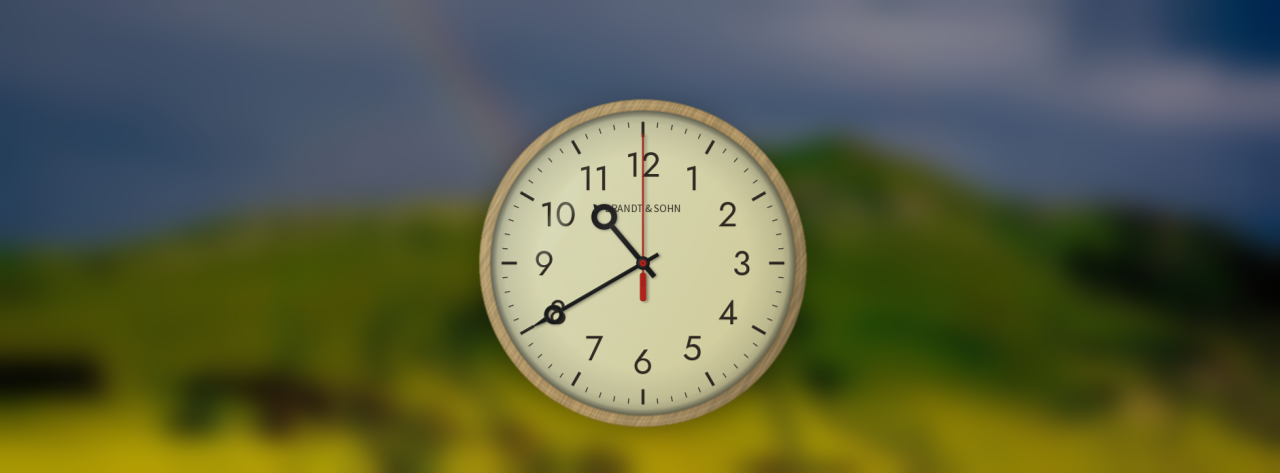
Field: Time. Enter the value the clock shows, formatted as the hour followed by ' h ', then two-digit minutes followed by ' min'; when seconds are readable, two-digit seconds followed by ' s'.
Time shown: 10 h 40 min 00 s
